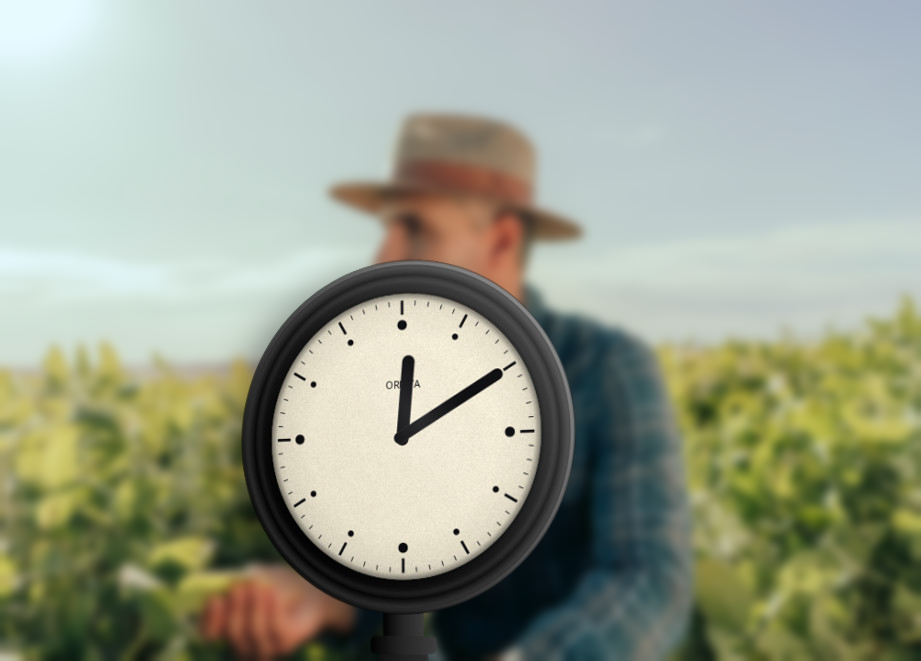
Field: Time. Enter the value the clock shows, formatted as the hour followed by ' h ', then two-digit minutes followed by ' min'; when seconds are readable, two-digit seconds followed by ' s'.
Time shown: 12 h 10 min
